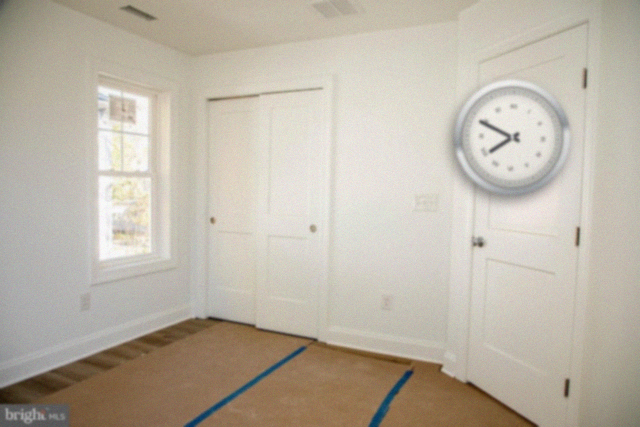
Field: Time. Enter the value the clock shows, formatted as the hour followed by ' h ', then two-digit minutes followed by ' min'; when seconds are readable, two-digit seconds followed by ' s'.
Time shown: 7 h 49 min
